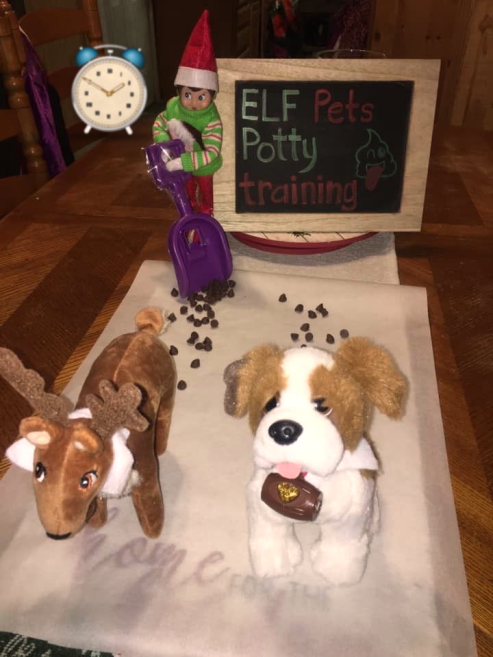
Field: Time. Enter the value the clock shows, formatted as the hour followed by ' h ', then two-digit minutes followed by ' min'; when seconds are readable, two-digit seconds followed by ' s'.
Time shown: 1 h 50 min
